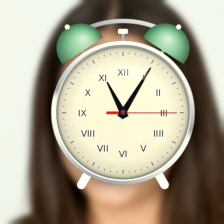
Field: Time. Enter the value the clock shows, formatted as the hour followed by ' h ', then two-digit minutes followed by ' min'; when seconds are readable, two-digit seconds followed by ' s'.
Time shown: 11 h 05 min 15 s
